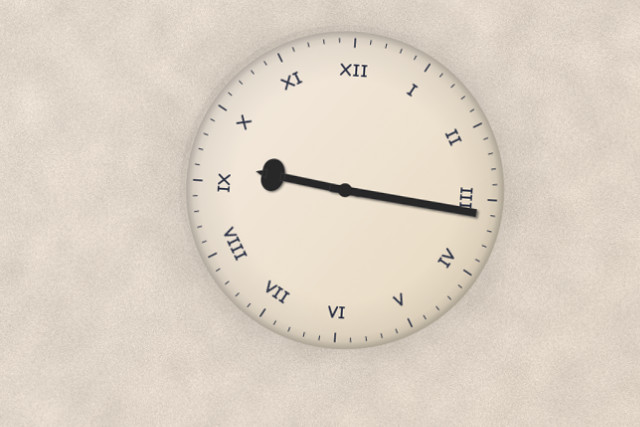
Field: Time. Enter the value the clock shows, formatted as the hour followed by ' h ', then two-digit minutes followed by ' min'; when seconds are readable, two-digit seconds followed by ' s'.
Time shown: 9 h 16 min
